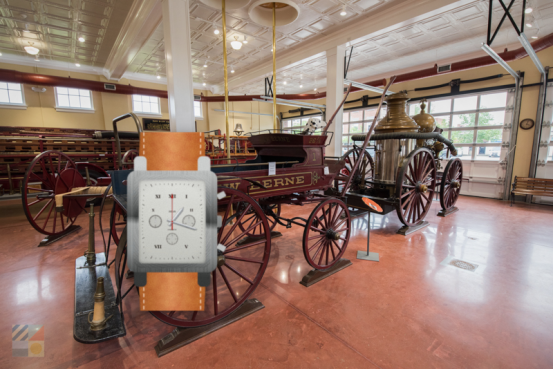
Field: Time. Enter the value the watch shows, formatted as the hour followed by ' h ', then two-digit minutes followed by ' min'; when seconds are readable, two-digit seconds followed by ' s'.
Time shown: 1 h 18 min
